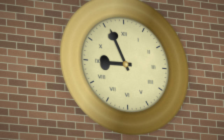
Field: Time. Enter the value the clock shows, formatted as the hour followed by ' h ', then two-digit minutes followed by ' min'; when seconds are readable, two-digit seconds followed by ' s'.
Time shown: 8 h 56 min
